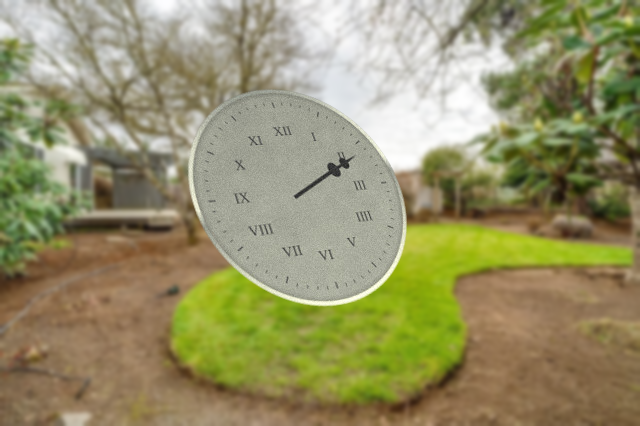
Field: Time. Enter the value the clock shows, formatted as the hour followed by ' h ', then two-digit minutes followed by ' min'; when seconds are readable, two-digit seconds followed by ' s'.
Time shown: 2 h 11 min
